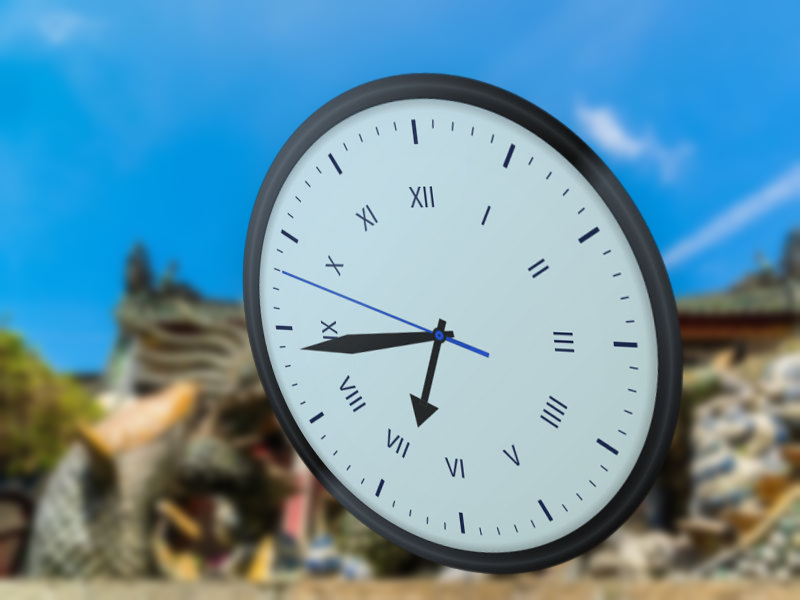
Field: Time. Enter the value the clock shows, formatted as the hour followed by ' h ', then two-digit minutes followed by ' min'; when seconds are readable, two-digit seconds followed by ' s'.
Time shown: 6 h 43 min 48 s
